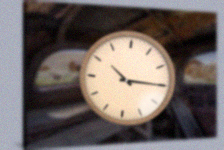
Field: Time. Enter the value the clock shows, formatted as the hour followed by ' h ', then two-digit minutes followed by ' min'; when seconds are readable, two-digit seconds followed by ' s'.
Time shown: 10 h 15 min
